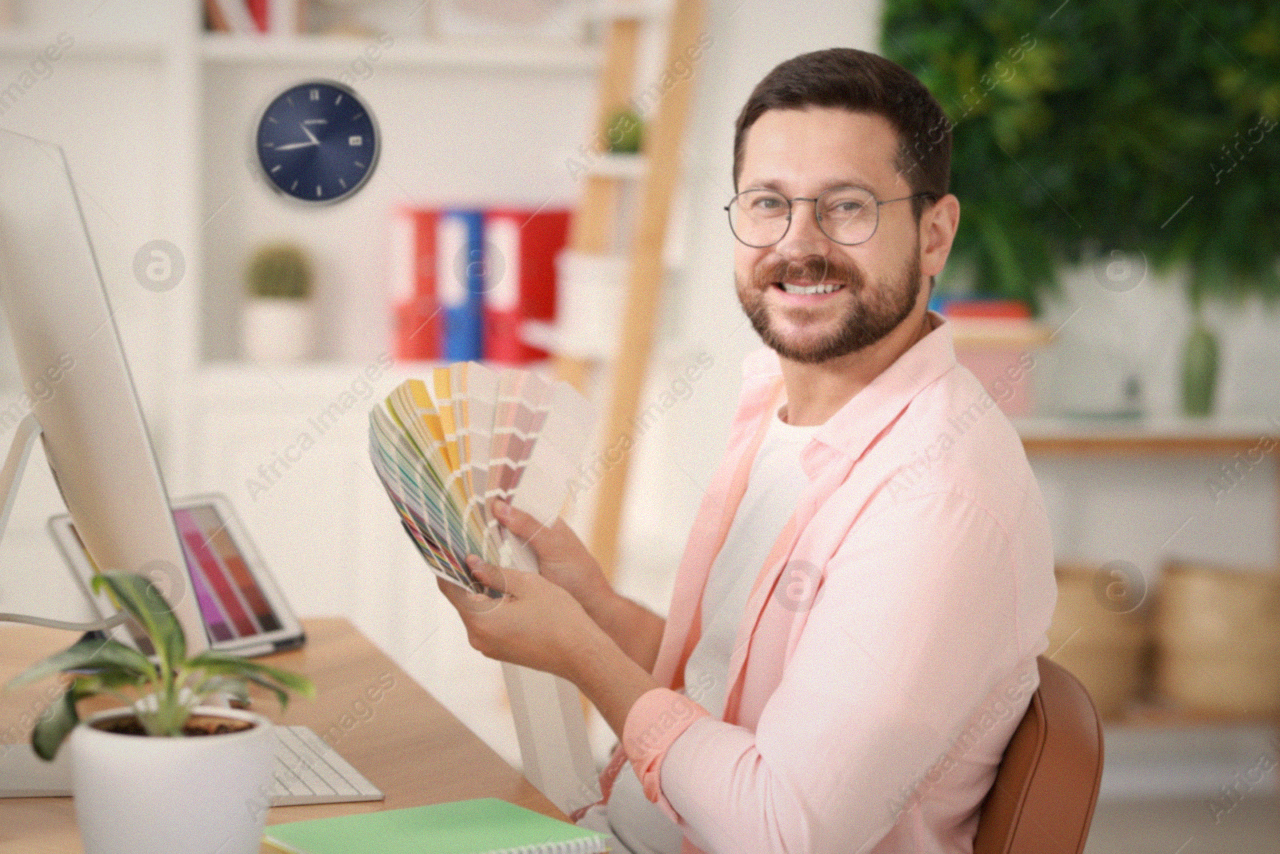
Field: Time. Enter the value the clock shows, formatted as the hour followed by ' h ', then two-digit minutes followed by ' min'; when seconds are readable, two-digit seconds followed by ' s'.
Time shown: 10 h 44 min
